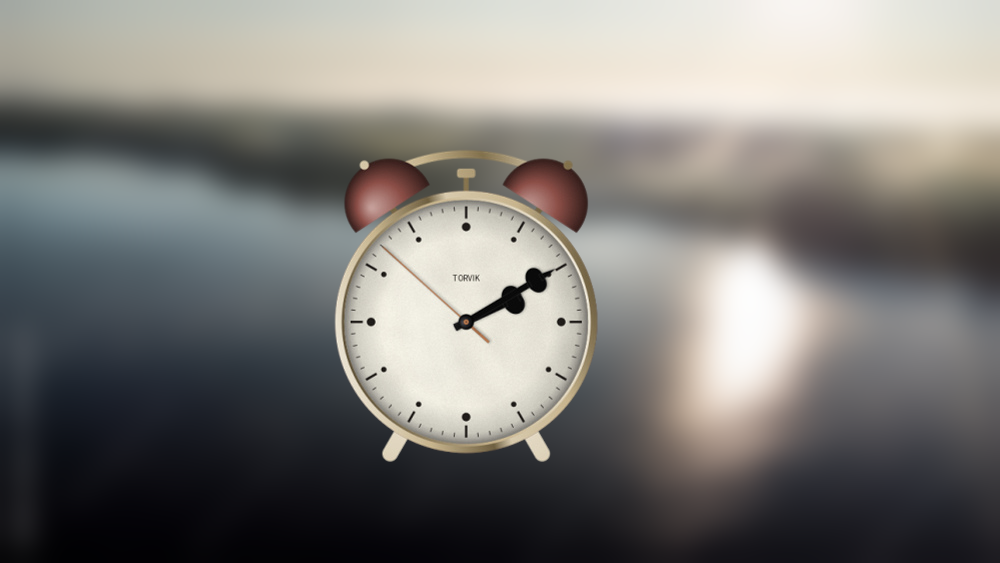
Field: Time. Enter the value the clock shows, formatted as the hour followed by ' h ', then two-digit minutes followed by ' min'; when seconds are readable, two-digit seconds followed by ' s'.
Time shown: 2 h 09 min 52 s
